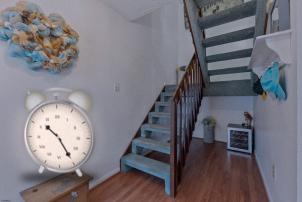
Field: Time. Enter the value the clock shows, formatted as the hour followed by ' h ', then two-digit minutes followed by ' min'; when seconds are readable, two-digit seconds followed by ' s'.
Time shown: 10 h 25 min
